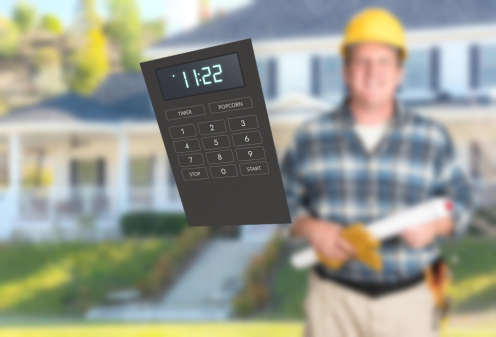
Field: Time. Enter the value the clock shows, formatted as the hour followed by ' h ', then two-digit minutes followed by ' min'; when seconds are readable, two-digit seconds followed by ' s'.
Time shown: 11 h 22 min
